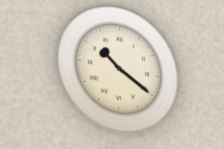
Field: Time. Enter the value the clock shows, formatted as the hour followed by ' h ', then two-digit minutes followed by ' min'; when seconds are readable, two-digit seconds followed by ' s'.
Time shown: 10 h 20 min
